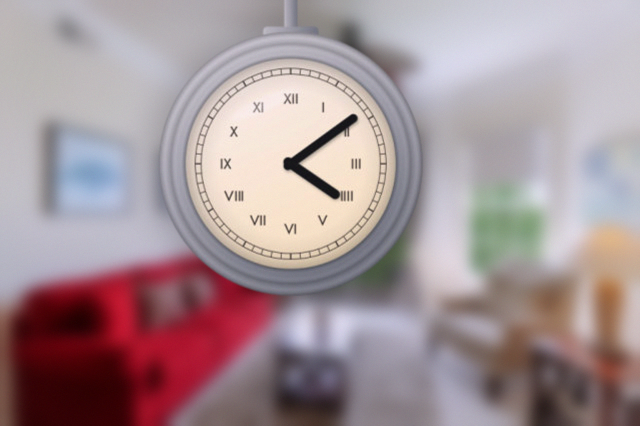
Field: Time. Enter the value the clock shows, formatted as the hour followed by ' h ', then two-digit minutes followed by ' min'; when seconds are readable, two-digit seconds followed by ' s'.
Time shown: 4 h 09 min
